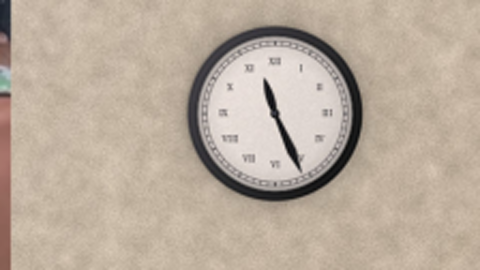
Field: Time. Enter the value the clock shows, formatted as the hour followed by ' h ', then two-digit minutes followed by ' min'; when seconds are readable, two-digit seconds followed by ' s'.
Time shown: 11 h 26 min
